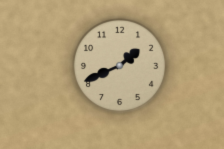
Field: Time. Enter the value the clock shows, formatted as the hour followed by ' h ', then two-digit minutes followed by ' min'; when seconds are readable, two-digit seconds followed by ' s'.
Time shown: 1 h 41 min
